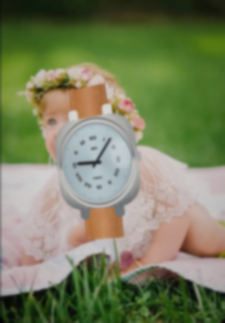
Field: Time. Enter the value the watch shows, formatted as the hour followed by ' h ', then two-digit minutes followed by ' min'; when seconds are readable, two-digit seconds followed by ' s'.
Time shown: 9 h 07 min
